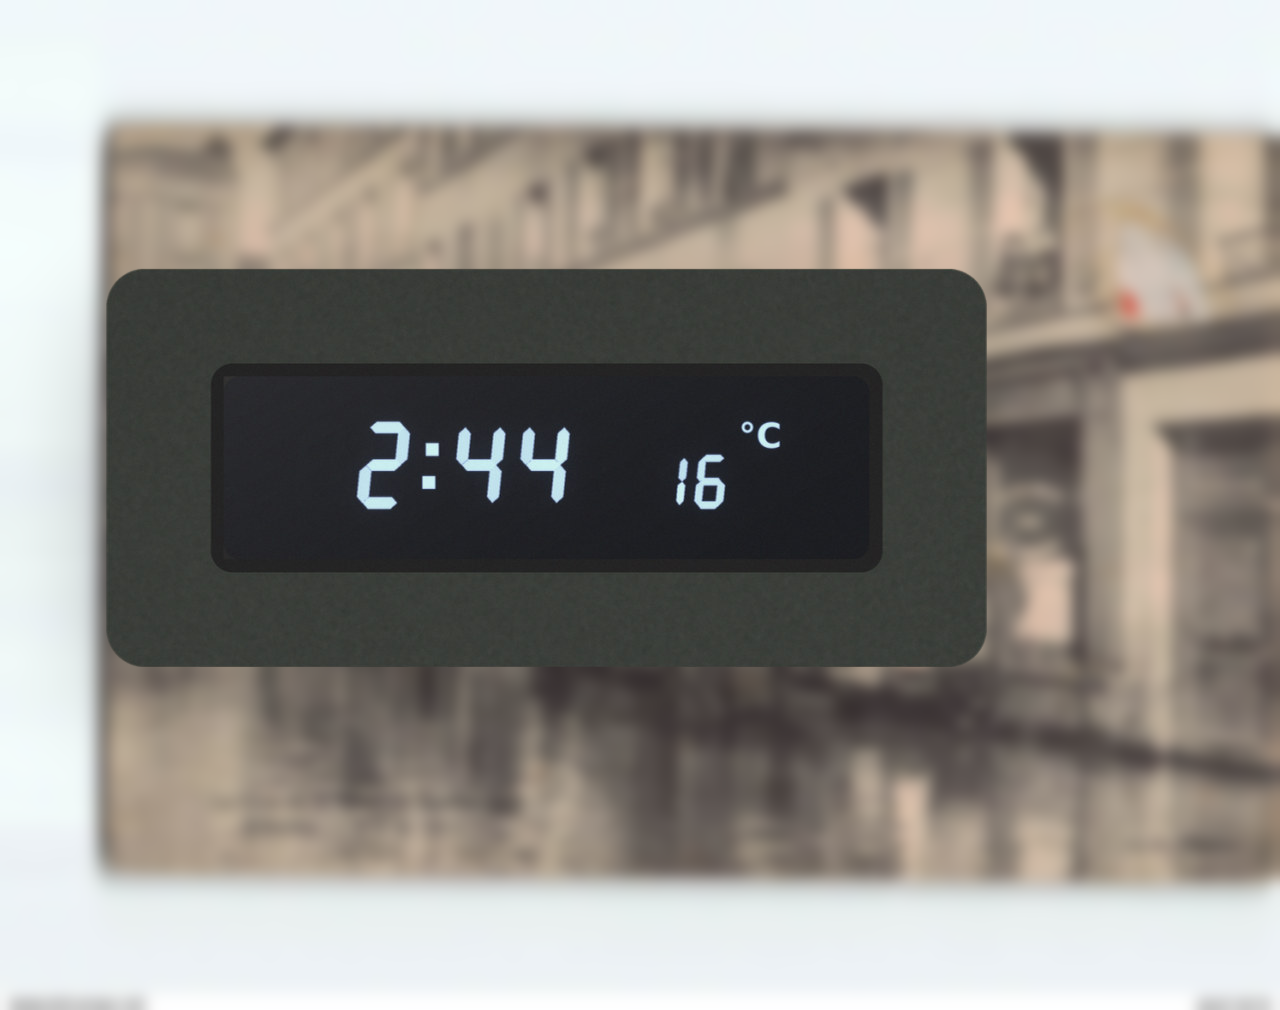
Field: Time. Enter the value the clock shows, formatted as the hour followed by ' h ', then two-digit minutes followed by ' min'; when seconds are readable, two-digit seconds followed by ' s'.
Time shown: 2 h 44 min
